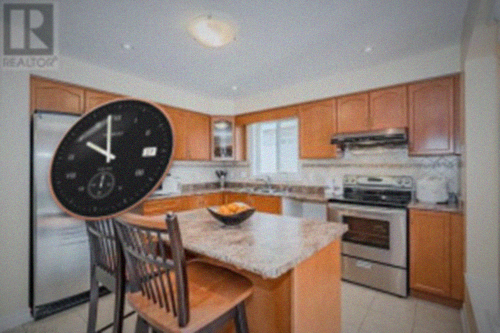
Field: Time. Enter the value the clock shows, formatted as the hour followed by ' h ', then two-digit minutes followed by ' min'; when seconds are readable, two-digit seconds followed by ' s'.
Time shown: 9 h 58 min
